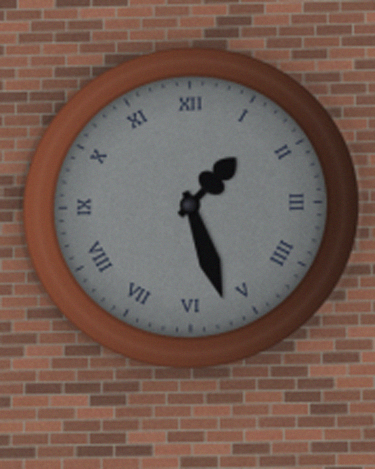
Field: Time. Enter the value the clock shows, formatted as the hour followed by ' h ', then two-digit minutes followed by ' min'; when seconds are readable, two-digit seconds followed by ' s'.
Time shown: 1 h 27 min
